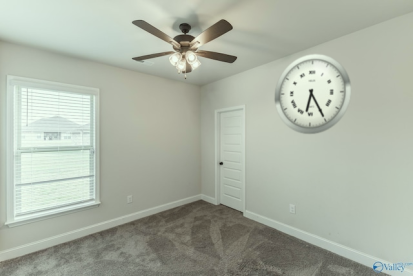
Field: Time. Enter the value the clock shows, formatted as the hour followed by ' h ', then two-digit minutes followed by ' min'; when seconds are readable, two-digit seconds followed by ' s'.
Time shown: 6 h 25 min
